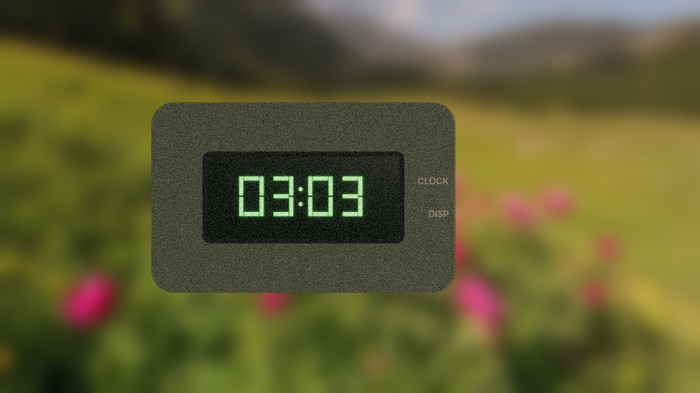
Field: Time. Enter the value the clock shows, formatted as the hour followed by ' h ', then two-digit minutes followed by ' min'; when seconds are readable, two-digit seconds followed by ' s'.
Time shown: 3 h 03 min
